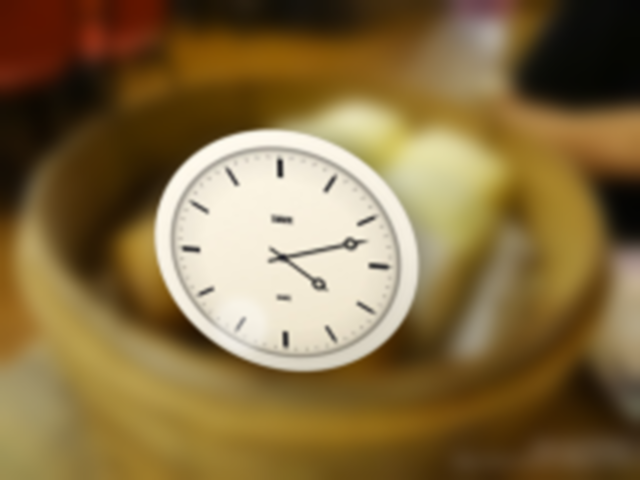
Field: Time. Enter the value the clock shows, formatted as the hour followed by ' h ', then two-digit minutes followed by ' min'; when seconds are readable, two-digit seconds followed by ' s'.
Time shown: 4 h 12 min
